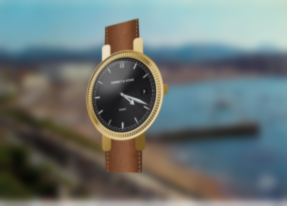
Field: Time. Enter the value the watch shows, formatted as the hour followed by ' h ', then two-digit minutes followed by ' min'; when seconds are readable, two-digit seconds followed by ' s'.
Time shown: 4 h 19 min
